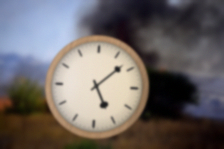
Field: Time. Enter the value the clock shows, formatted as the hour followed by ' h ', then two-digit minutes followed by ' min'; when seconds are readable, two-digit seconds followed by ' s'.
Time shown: 5 h 08 min
